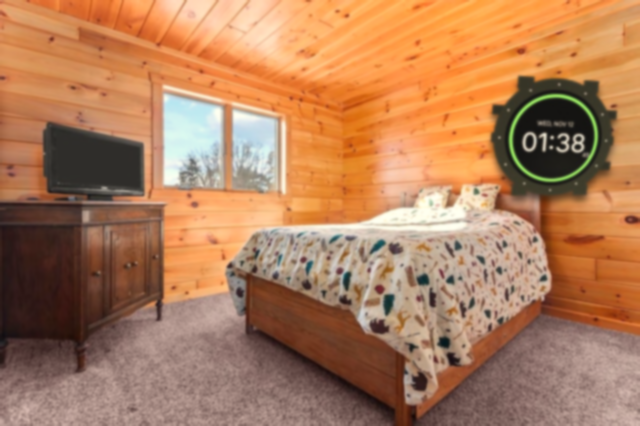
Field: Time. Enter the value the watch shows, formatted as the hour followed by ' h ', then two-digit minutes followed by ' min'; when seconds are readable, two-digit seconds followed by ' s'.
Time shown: 1 h 38 min
